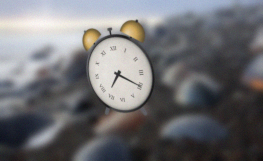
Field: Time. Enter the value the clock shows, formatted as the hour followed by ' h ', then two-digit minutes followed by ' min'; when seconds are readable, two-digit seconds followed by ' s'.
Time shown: 7 h 20 min
